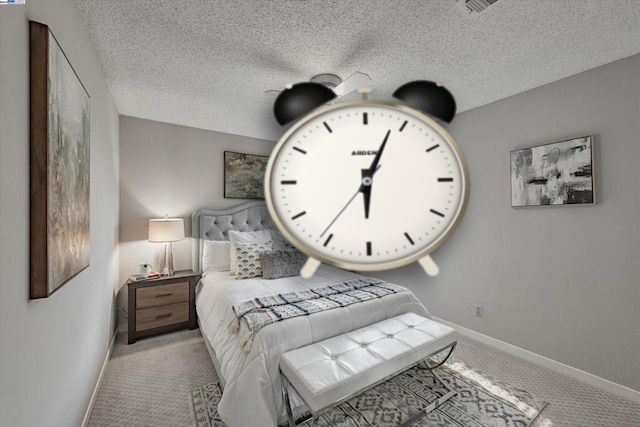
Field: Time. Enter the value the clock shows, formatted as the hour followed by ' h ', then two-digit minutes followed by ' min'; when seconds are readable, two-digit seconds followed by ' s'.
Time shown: 6 h 03 min 36 s
